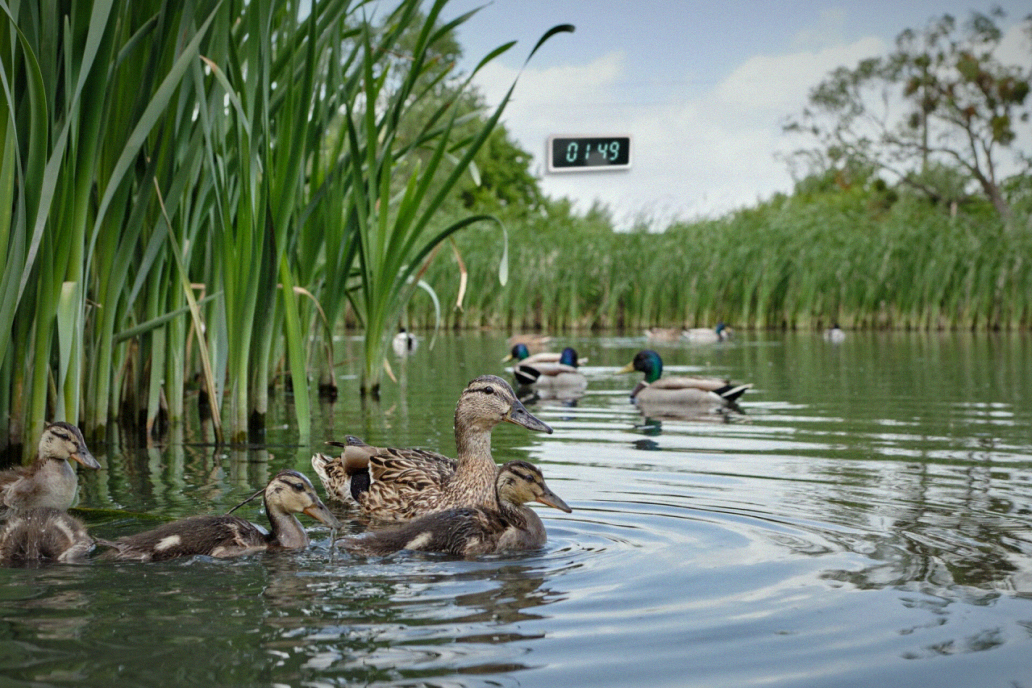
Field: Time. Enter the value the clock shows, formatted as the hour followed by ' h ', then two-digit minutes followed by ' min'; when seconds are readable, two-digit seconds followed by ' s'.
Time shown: 1 h 49 min
